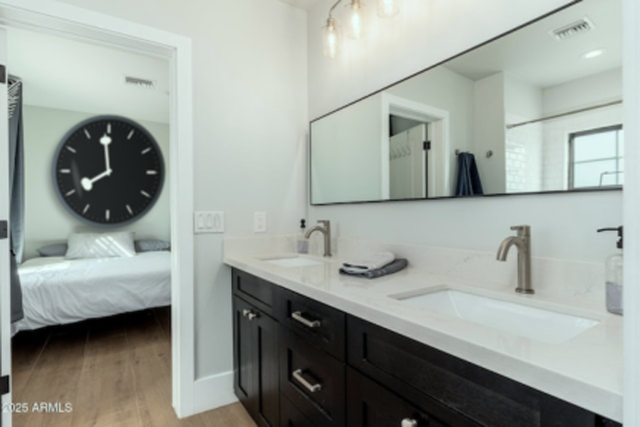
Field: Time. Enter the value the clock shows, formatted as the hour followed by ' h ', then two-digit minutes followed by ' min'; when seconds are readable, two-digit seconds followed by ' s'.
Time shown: 7 h 59 min
